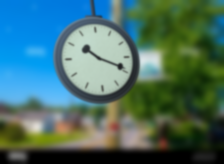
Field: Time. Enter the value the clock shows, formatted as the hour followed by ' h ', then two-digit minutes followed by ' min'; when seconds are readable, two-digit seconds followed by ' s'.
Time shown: 10 h 19 min
